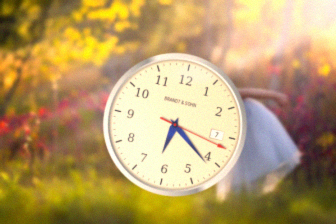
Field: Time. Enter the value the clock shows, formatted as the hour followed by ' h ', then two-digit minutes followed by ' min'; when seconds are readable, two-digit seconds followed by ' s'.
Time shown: 6 h 21 min 17 s
